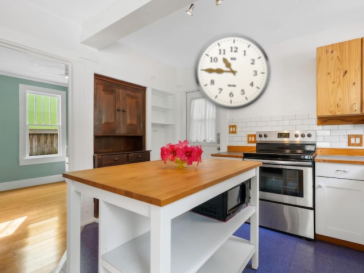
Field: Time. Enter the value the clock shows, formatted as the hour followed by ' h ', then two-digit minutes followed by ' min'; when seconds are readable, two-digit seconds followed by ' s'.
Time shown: 10 h 45 min
